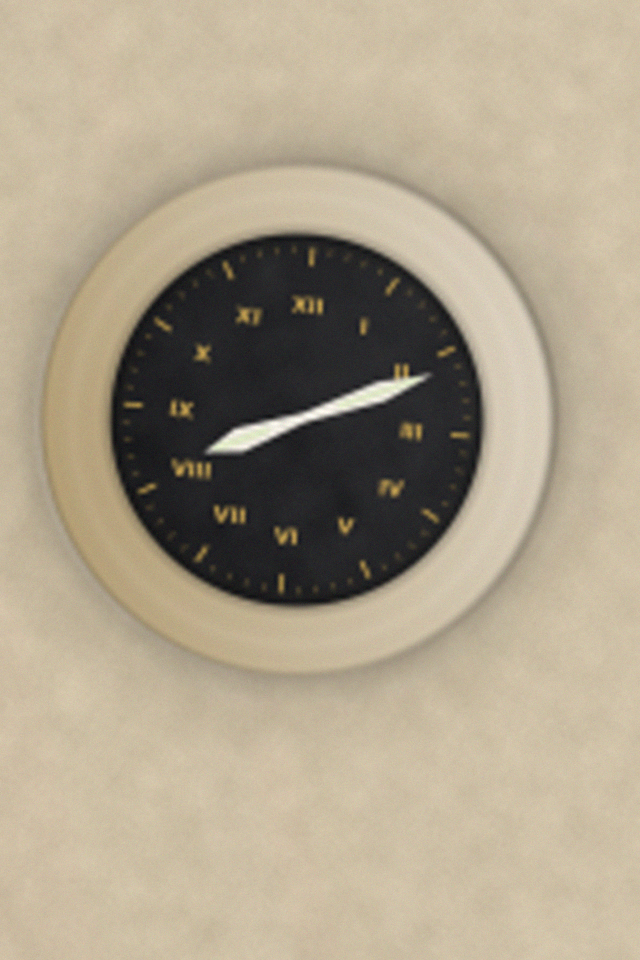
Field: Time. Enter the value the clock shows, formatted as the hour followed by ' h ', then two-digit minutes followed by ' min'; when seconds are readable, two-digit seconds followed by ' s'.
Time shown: 8 h 11 min
